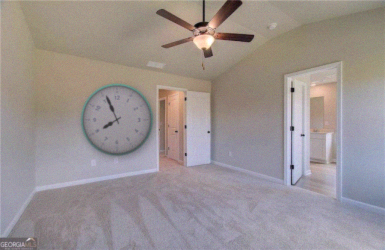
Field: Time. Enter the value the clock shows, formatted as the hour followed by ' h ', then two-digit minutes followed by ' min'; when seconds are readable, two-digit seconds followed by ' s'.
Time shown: 7 h 56 min
